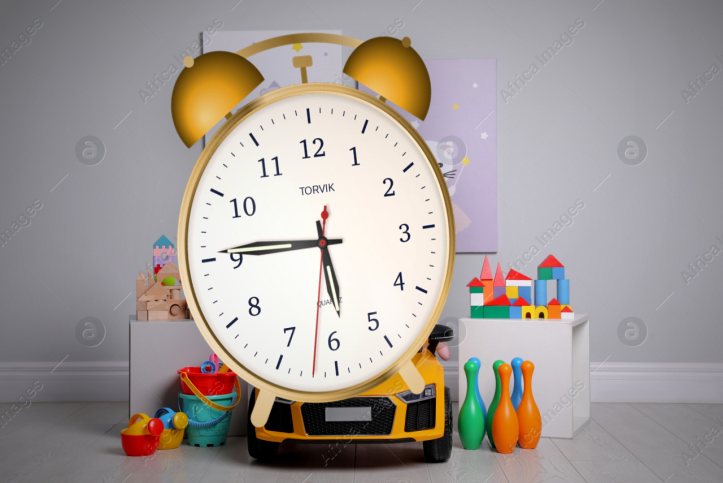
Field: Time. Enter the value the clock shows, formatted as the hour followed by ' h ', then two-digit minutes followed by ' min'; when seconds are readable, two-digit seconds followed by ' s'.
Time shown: 5 h 45 min 32 s
